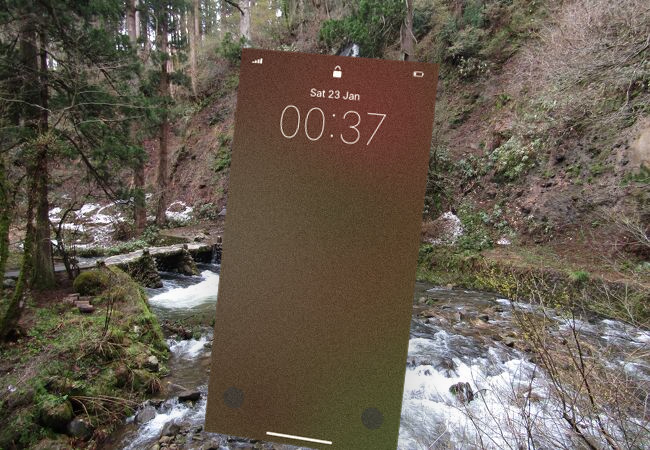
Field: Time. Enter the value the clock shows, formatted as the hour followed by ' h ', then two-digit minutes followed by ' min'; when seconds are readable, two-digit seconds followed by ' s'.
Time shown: 0 h 37 min
